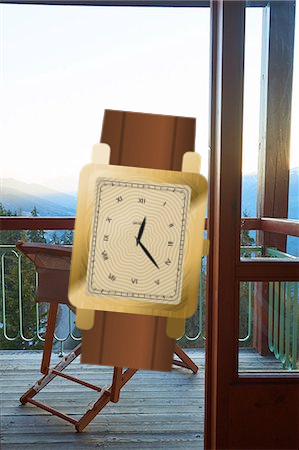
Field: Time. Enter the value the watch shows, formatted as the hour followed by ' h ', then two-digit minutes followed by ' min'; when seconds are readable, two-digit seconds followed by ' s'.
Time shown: 12 h 23 min
